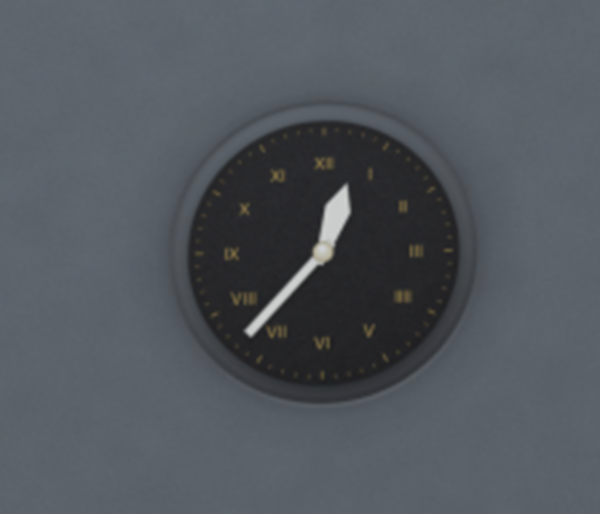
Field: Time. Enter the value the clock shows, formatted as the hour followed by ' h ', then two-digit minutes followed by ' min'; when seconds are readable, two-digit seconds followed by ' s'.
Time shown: 12 h 37 min
